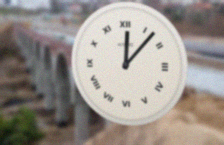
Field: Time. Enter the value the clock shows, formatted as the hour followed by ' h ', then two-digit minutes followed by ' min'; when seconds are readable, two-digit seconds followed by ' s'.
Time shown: 12 h 07 min
